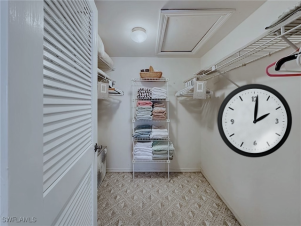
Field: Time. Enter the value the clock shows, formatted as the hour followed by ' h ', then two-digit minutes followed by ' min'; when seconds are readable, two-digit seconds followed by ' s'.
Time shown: 2 h 01 min
